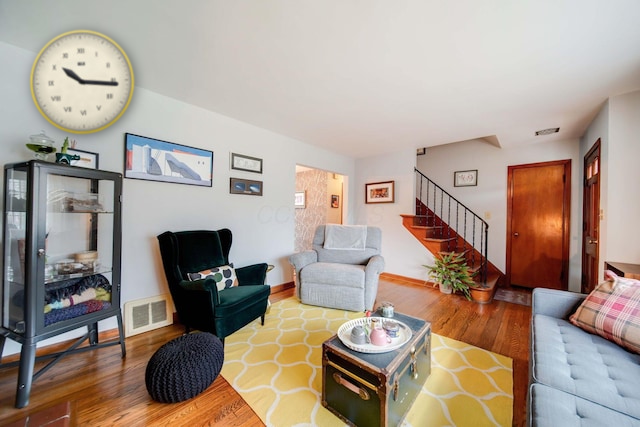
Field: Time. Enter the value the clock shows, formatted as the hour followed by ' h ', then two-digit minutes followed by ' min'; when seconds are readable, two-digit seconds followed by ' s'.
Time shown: 10 h 16 min
